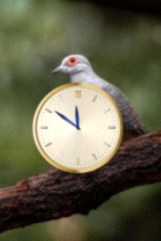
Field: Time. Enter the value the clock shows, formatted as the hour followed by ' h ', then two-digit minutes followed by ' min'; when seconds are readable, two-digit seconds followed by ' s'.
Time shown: 11 h 51 min
